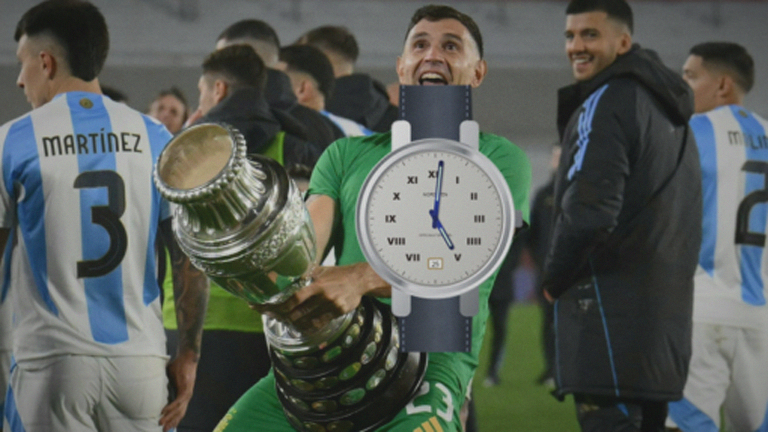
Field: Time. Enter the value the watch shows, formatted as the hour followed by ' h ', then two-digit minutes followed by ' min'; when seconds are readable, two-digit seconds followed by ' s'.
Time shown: 5 h 01 min
